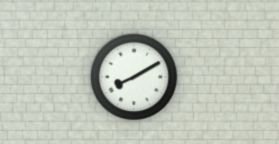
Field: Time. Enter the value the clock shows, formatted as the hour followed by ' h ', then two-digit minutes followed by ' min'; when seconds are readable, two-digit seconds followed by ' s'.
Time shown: 8 h 10 min
